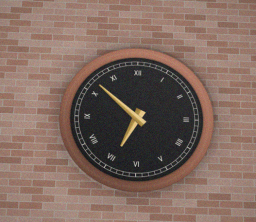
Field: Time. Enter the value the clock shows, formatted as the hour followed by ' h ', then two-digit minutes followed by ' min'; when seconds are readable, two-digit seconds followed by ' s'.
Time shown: 6 h 52 min
